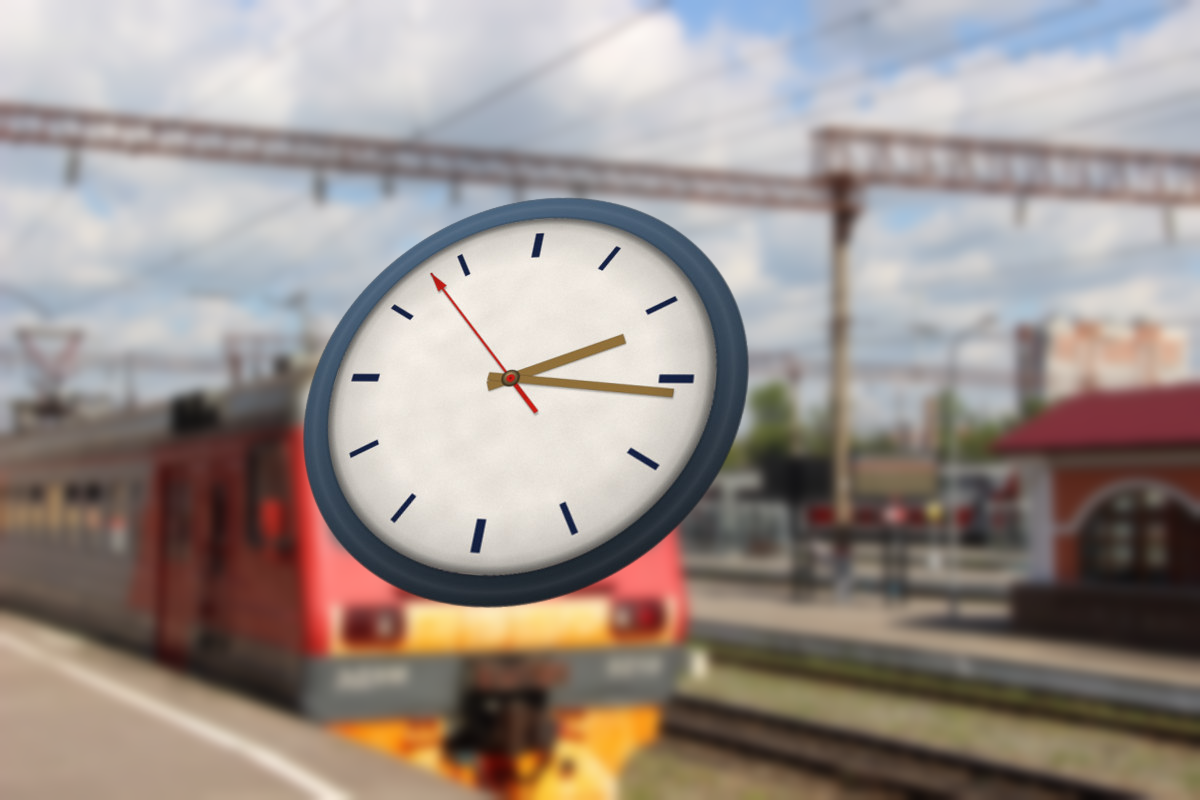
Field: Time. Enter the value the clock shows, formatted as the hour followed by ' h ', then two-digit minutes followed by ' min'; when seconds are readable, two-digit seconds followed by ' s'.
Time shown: 2 h 15 min 53 s
